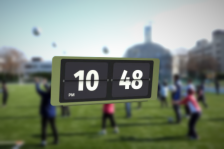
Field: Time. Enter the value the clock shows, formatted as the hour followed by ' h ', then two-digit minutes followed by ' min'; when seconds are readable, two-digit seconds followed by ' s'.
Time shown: 10 h 48 min
